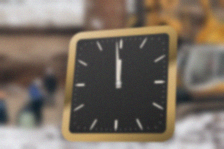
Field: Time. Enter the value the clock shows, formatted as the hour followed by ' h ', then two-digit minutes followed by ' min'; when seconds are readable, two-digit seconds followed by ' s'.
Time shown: 11 h 59 min
